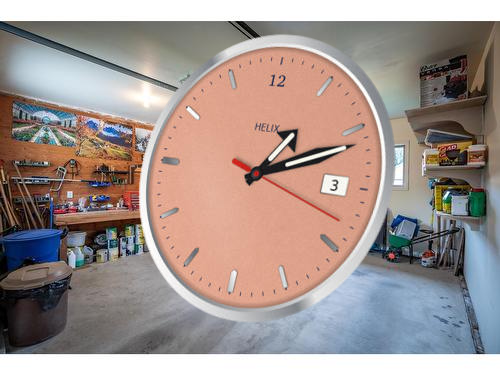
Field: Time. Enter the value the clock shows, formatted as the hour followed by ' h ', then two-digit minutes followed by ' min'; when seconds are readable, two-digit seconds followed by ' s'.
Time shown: 1 h 11 min 18 s
